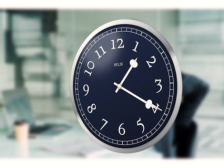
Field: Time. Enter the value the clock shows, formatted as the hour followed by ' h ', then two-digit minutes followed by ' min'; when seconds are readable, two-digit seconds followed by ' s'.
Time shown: 1 h 20 min
